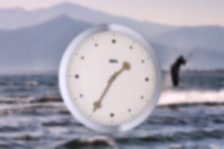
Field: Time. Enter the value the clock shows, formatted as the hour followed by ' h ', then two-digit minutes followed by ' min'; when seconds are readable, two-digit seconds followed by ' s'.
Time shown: 1 h 35 min
